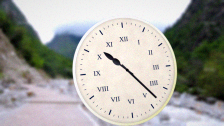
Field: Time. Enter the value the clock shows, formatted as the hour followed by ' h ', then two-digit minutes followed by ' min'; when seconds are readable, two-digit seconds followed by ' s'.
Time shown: 10 h 23 min
